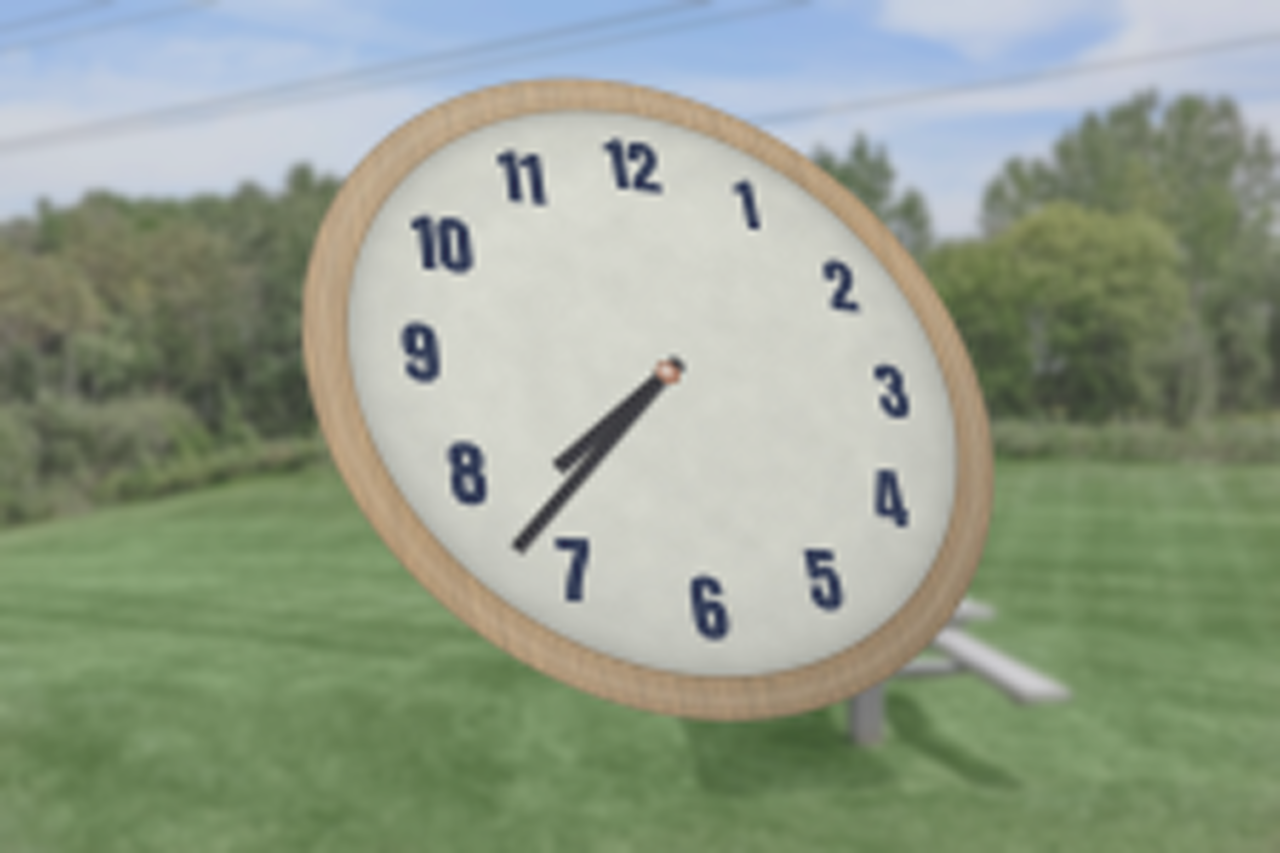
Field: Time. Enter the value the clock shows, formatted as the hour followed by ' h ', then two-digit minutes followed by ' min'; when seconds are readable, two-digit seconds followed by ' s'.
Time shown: 7 h 37 min
